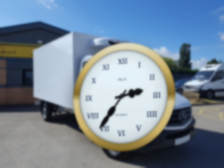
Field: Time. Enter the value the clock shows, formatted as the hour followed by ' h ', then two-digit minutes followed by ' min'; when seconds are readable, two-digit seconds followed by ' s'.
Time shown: 2 h 36 min
